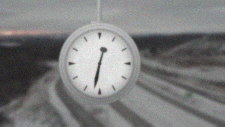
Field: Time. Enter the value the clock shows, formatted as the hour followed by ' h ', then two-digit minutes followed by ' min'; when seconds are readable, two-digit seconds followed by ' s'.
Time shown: 12 h 32 min
